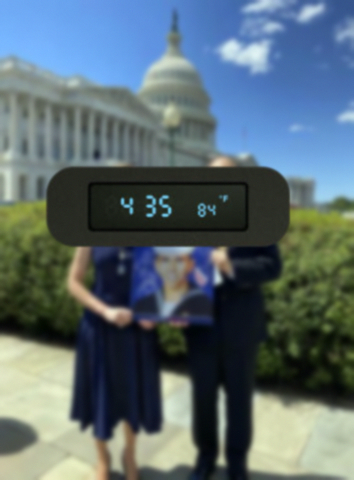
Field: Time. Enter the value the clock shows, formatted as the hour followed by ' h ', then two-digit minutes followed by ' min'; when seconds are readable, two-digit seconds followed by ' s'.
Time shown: 4 h 35 min
